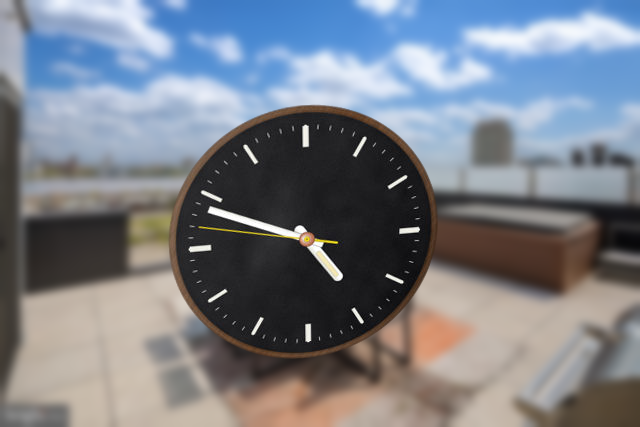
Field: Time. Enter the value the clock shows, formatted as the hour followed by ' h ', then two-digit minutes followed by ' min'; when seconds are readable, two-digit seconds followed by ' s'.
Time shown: 4 h 48 min 47 s
